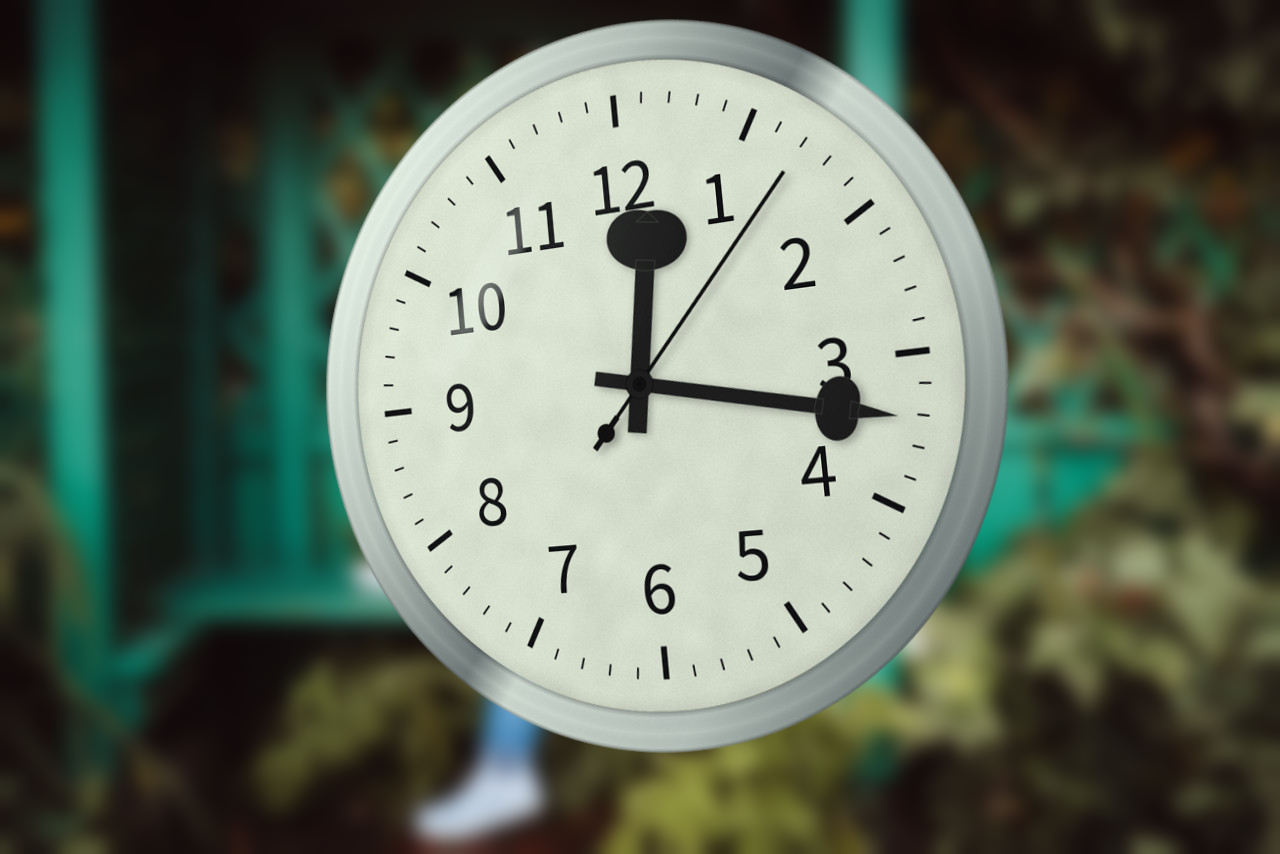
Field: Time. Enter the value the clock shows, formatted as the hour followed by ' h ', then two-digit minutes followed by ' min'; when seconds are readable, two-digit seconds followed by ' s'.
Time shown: 12 h 17 min 07 s
